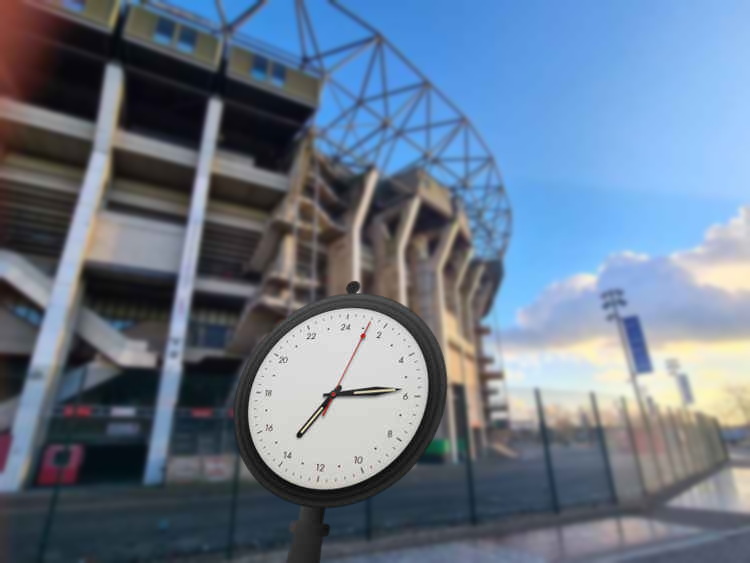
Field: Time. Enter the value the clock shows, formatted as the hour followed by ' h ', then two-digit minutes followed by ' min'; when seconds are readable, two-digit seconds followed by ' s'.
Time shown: 14 h 14 min 03 s
